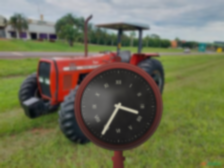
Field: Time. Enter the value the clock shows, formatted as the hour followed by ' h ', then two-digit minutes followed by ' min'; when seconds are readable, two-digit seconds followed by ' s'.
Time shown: 3 h 35 min
